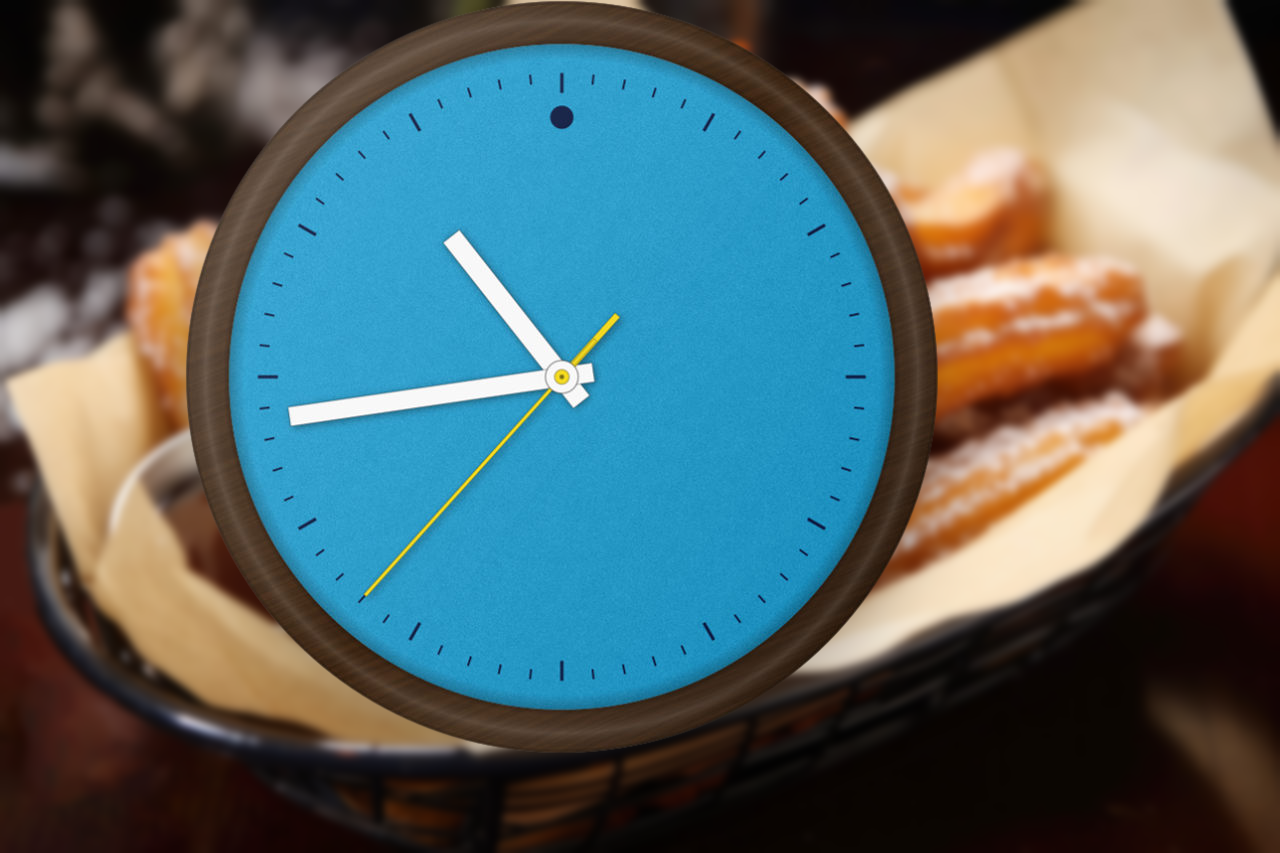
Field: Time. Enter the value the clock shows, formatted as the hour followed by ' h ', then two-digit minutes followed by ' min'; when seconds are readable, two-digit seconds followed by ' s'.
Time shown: 10 h 43 min 37 s
